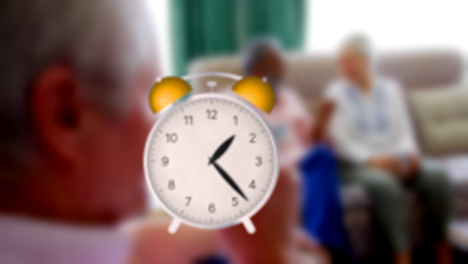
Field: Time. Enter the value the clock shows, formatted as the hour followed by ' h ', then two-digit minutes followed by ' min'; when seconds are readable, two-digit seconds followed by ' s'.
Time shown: 1 h 23 min
